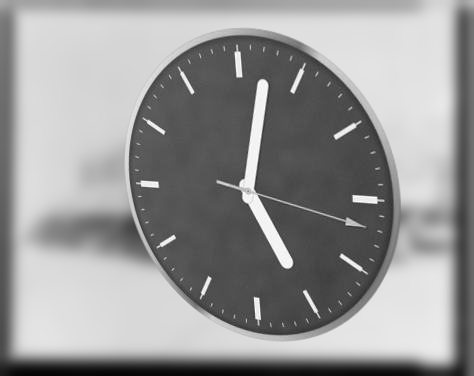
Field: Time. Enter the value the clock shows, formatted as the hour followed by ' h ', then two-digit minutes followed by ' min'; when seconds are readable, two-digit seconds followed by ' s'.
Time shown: 5 h 02 min 17 s
